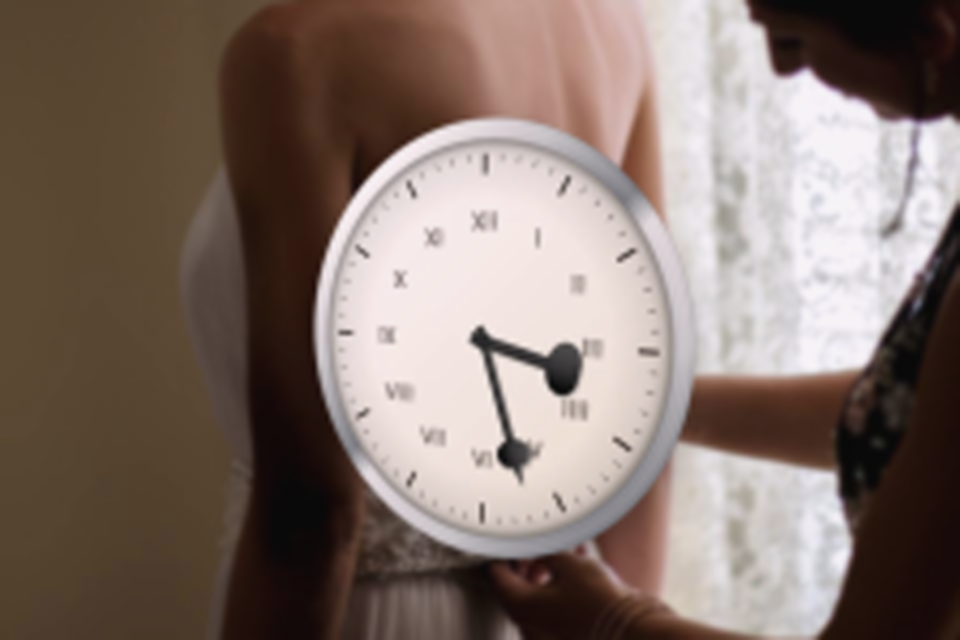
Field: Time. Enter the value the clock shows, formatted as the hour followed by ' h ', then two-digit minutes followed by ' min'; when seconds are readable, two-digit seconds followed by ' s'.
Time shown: 3 h 27 min
